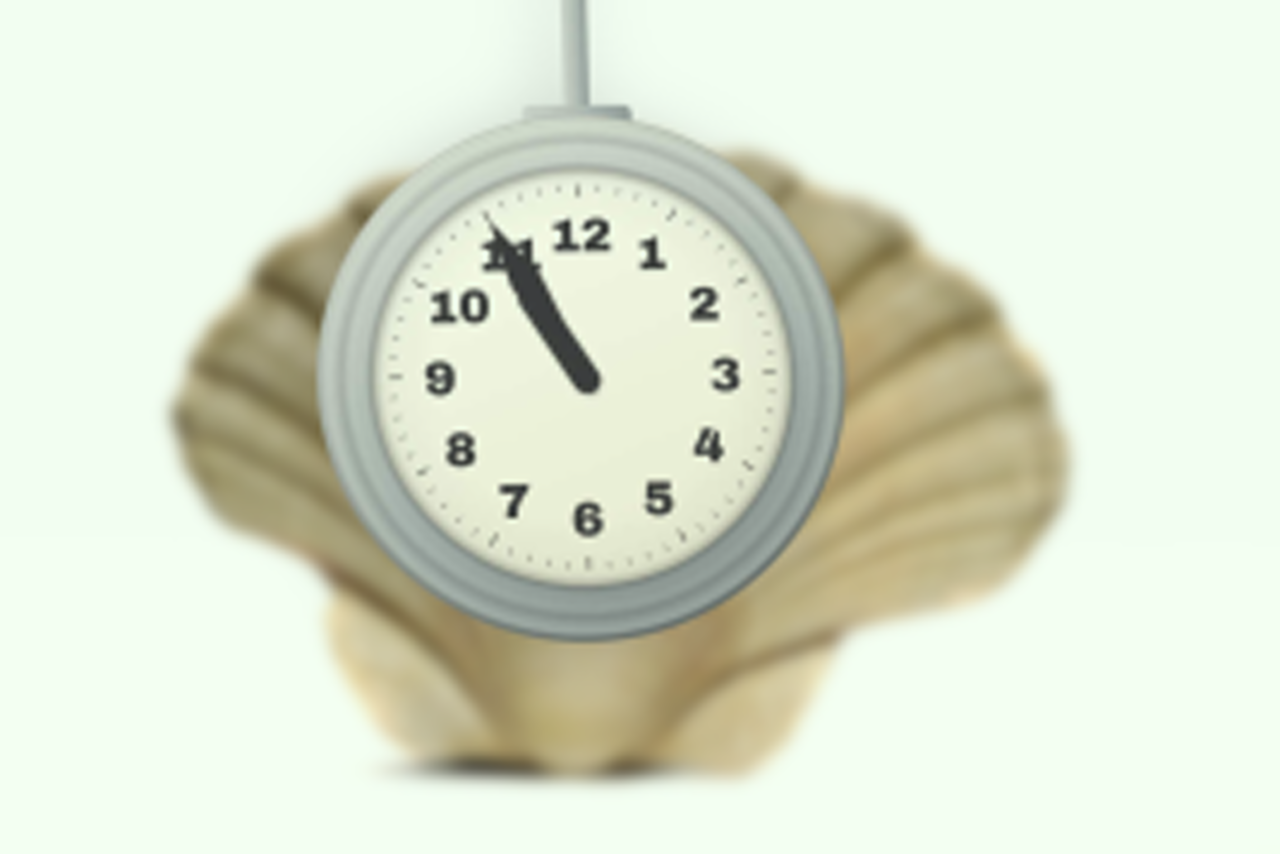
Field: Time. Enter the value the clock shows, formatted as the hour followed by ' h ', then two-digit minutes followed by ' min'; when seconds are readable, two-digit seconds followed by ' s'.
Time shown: 10 h 55 min
